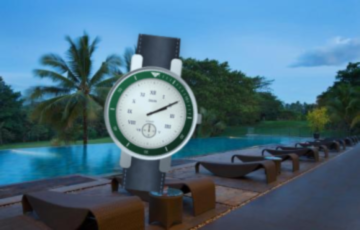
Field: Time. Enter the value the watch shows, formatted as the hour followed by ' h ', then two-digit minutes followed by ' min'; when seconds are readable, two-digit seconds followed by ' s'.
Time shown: 2 h 10 min
